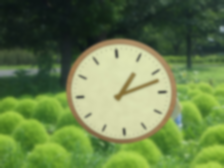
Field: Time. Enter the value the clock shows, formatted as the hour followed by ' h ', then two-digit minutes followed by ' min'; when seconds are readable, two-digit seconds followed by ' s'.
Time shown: 1 h 12 min
